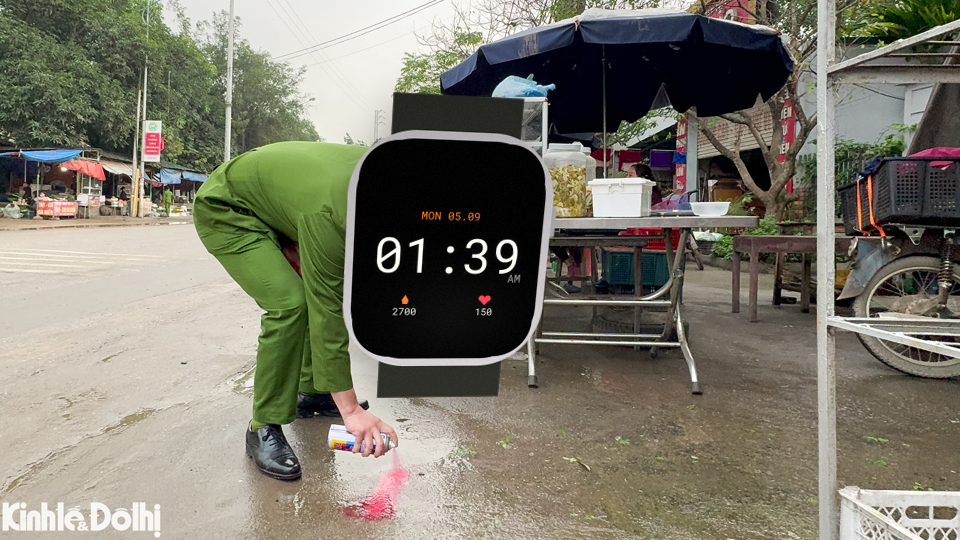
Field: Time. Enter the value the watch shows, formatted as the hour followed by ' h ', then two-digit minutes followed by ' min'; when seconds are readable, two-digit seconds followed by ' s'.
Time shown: 1 h 39 min
